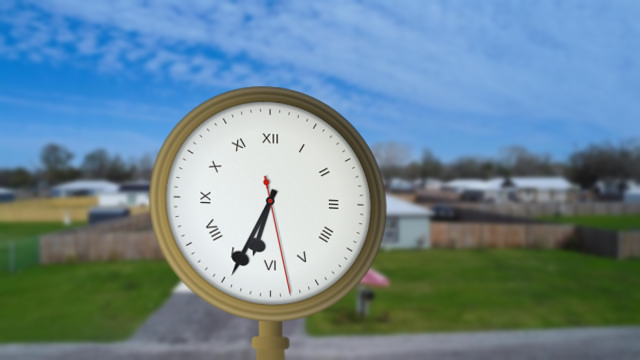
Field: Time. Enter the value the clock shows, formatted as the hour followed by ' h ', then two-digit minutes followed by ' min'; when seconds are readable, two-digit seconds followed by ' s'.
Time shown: 6 h 34 min 28 s
